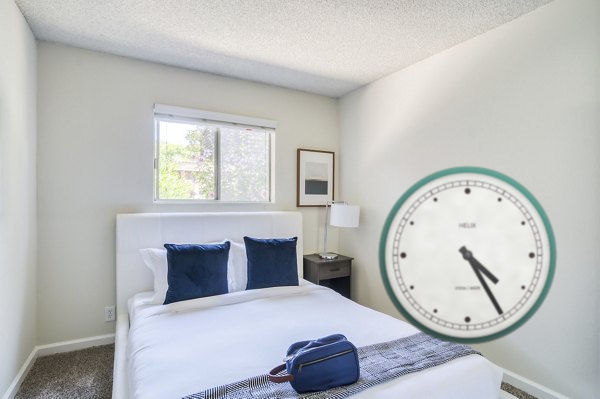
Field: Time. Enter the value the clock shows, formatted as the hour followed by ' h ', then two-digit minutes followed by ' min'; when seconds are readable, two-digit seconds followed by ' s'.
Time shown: 4 h 25 min
